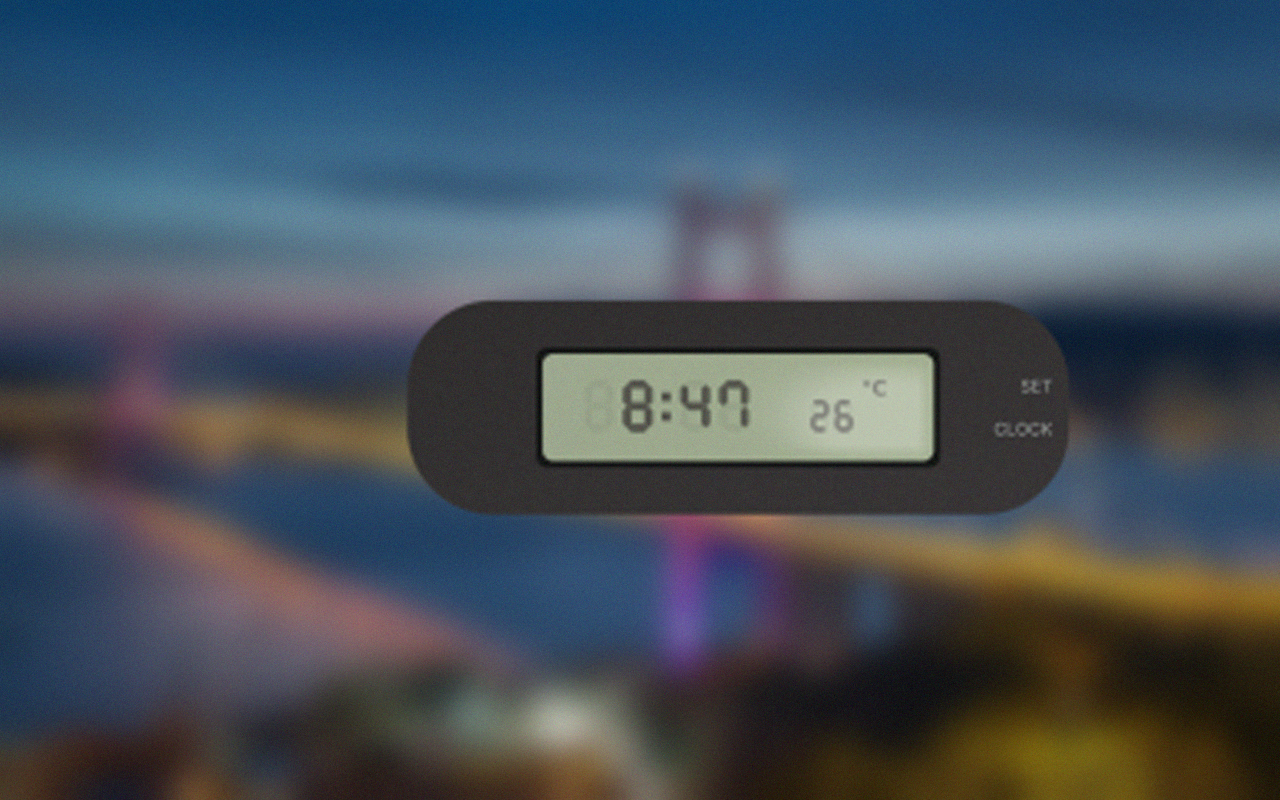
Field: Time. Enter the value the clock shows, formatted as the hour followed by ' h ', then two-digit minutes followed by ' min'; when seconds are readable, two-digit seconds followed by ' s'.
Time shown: 8 h 47 min
